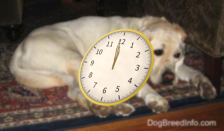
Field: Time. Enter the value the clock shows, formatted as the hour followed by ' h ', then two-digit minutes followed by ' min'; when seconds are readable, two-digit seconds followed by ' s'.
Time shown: 11 h 59 min
